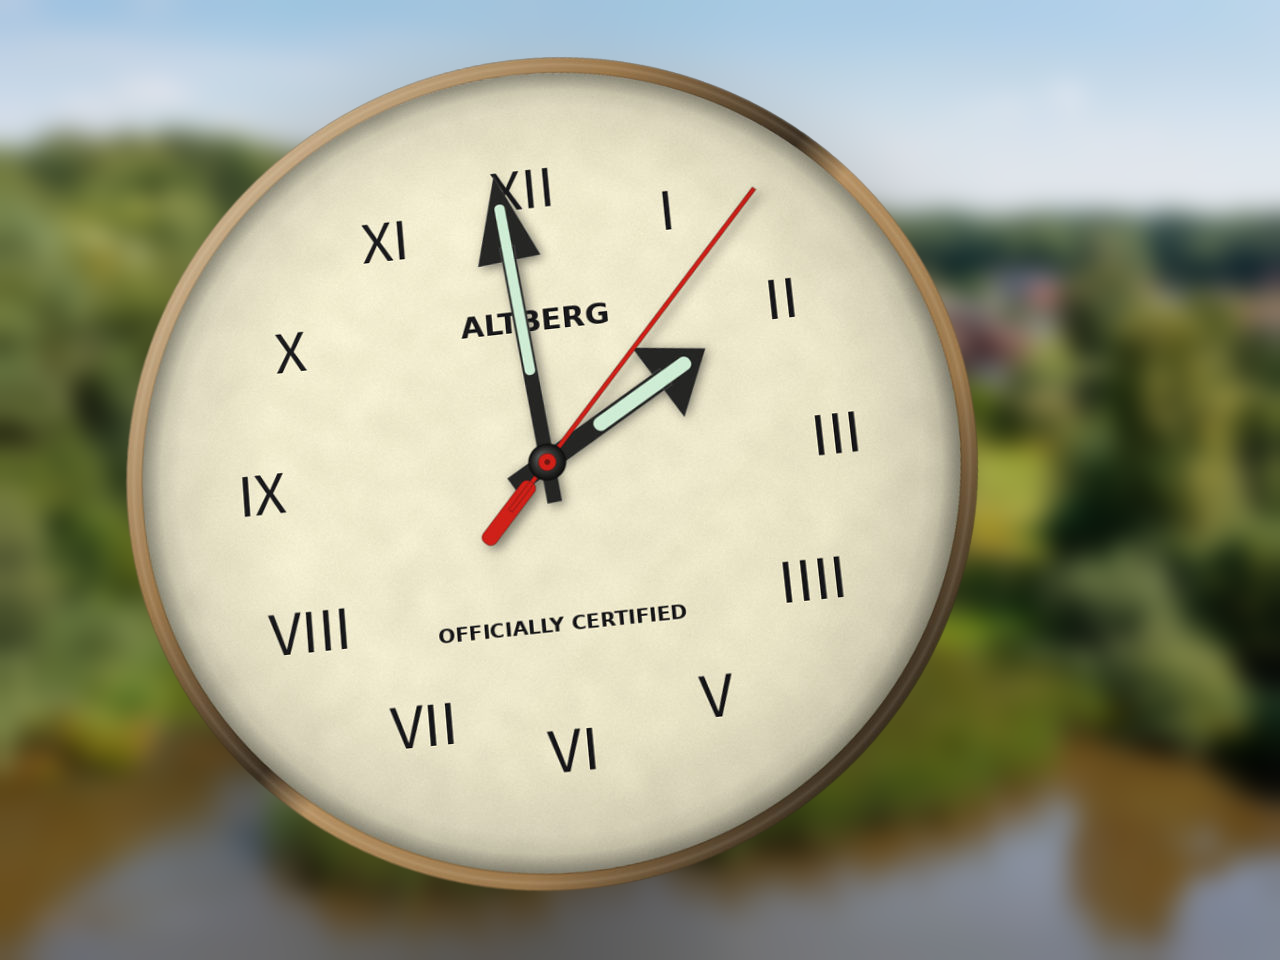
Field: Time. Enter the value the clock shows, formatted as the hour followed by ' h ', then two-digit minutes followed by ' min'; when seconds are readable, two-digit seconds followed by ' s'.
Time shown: 1 h 59 min 07 s
